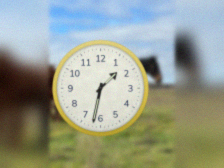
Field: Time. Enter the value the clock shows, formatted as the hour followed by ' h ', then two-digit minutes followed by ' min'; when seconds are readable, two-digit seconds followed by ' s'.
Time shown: 1 h 32 min
